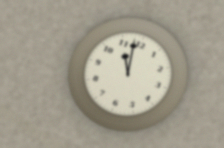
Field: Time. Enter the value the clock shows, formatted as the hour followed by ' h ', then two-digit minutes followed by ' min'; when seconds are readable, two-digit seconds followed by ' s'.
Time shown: 10 h 58 min
